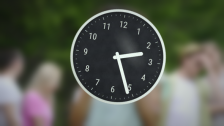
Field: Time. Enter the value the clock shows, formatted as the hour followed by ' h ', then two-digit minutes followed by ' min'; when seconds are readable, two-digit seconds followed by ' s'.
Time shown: 2 h 26 min
